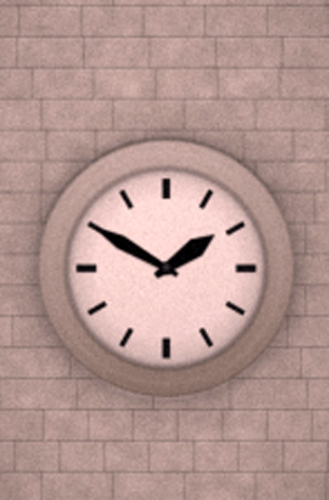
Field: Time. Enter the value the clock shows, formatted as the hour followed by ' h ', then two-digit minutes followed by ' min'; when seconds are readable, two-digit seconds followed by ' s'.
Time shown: 1 h 50 min
